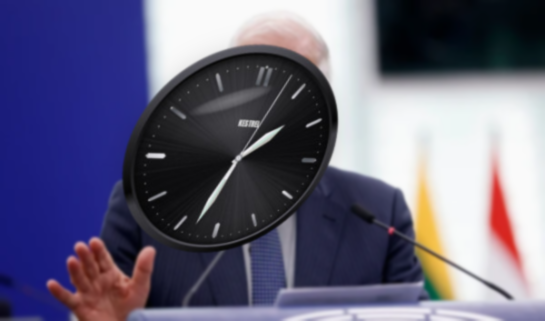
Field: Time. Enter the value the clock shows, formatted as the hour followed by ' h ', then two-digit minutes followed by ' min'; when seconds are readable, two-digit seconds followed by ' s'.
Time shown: 1 h 33 min 03 s
